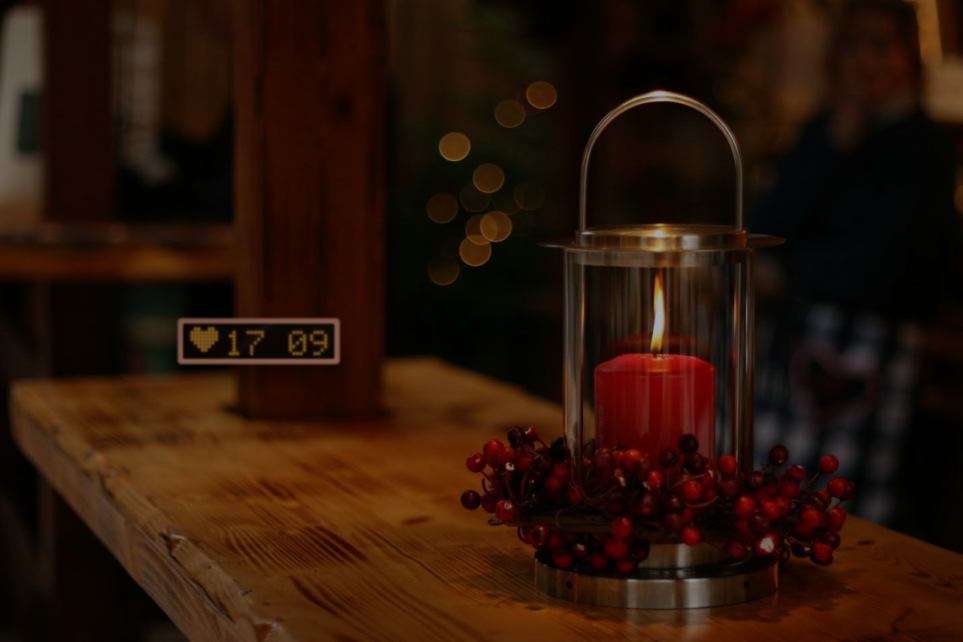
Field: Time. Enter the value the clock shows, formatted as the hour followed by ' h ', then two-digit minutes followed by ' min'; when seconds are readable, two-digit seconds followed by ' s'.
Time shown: 17 h 09 min
